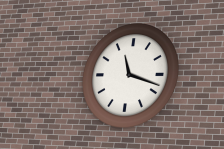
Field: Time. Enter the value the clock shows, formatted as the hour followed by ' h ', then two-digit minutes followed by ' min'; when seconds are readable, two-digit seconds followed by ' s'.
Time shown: 11 h 18 min
